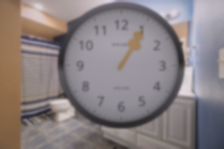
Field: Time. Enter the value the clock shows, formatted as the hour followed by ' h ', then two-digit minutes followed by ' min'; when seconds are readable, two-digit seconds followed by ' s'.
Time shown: 1 h 05 min
